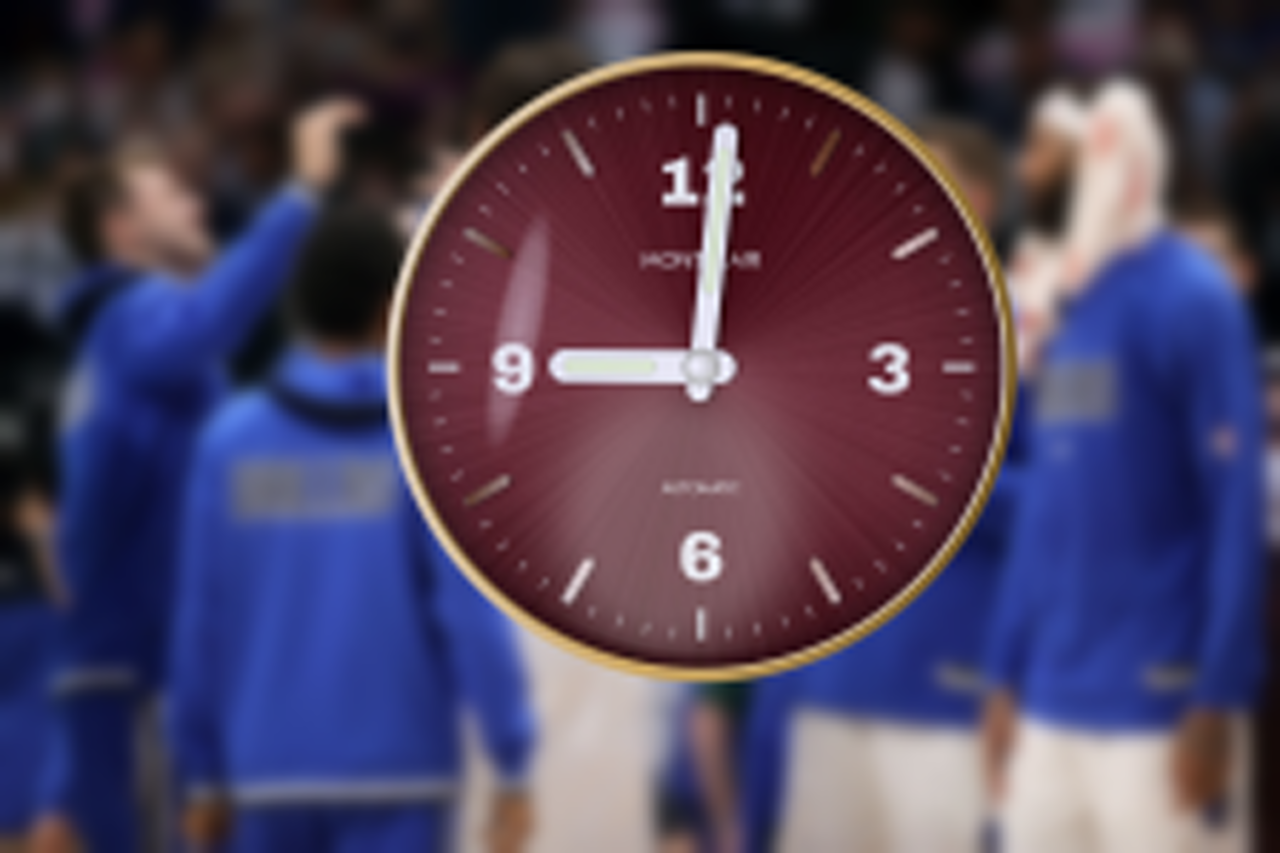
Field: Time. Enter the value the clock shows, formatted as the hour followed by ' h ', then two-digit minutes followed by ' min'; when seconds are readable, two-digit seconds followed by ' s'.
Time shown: 9 h 01 min
